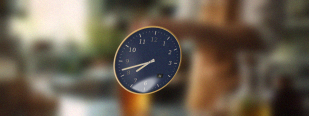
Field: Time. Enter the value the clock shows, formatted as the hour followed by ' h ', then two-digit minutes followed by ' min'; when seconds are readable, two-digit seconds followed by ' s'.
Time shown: 7 h 42 min
